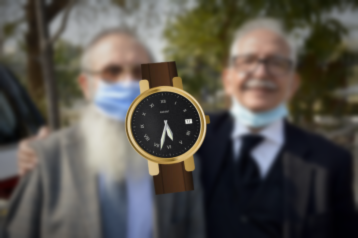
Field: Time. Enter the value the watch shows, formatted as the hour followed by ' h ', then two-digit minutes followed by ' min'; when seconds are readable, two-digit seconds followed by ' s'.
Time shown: 5 h 33 min
